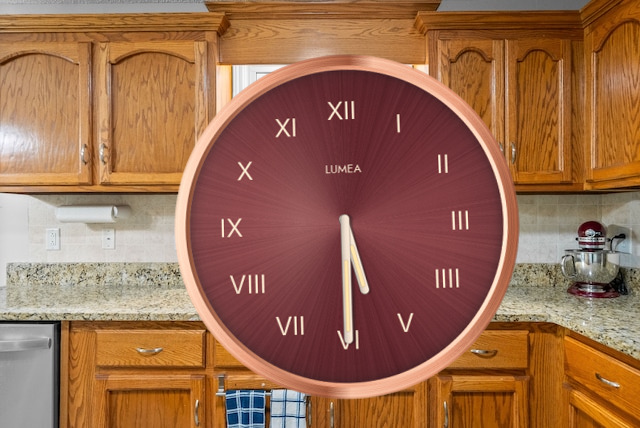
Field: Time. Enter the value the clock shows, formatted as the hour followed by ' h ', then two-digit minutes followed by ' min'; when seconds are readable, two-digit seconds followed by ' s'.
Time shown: 5 h 30 min
